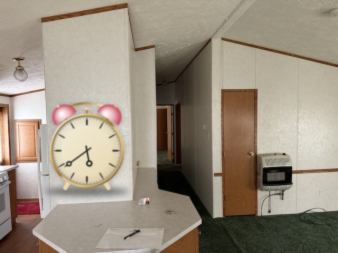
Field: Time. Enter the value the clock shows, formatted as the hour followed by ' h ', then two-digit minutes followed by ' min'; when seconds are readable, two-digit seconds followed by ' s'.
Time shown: 5 h 39 min
